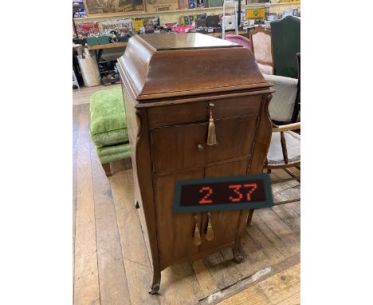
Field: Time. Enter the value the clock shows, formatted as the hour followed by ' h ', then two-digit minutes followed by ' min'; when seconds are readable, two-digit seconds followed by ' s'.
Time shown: 2 h 37 min
